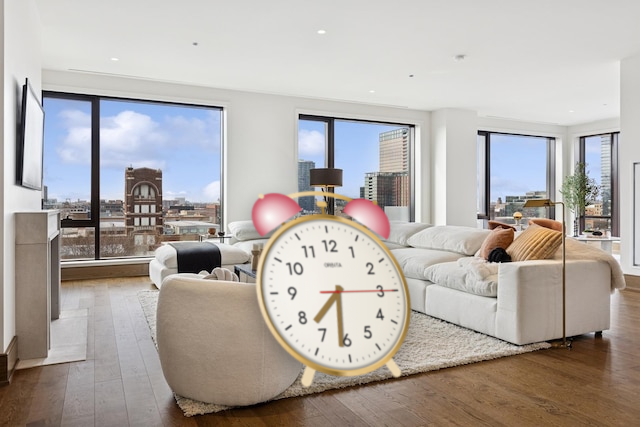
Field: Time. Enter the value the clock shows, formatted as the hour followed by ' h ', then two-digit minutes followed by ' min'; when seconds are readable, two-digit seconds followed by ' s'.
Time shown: 7 h 31 min 15 s
